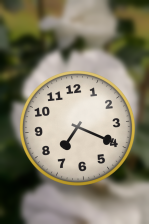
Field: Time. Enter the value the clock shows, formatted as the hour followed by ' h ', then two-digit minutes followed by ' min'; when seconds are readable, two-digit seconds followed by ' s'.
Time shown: 7 h 20 min
